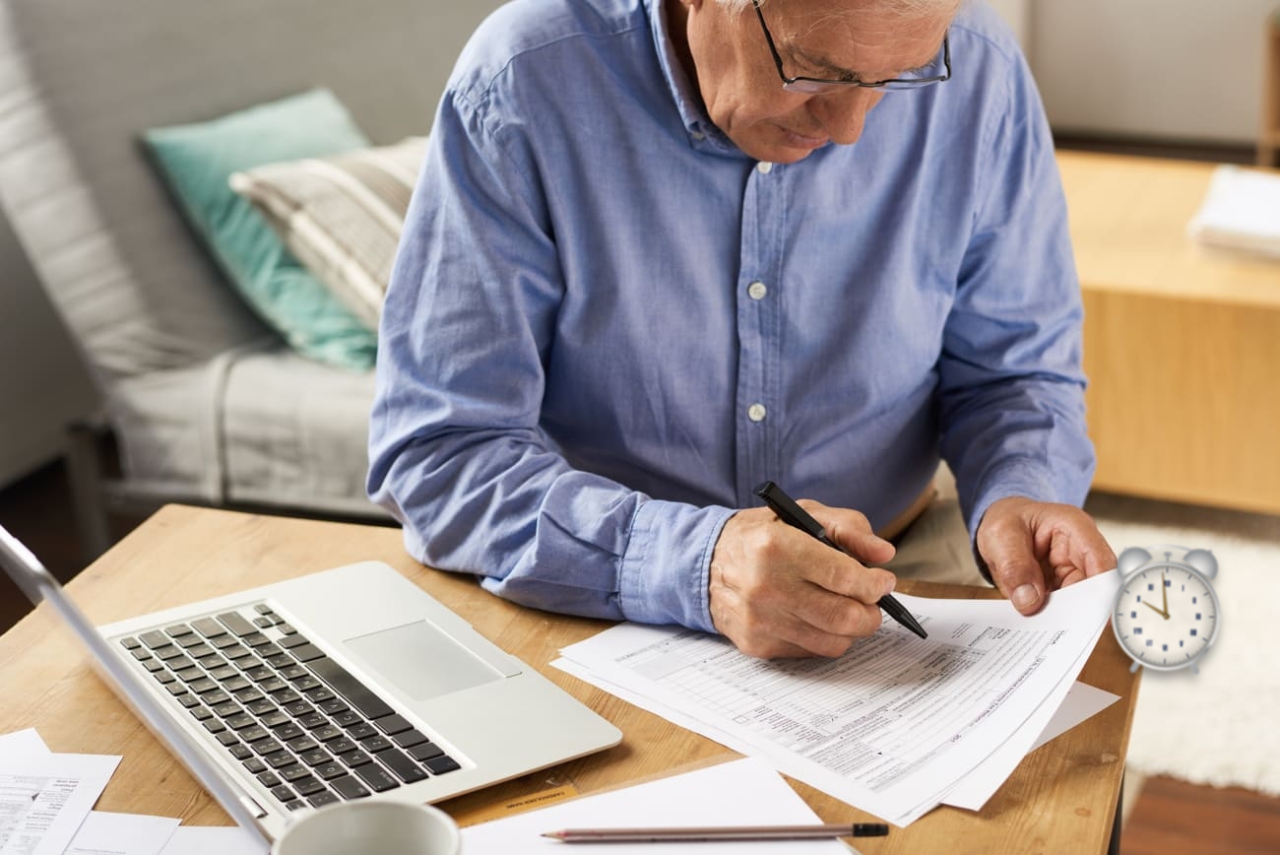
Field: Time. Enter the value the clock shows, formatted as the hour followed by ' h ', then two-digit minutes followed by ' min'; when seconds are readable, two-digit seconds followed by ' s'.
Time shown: 9 h 59 min
